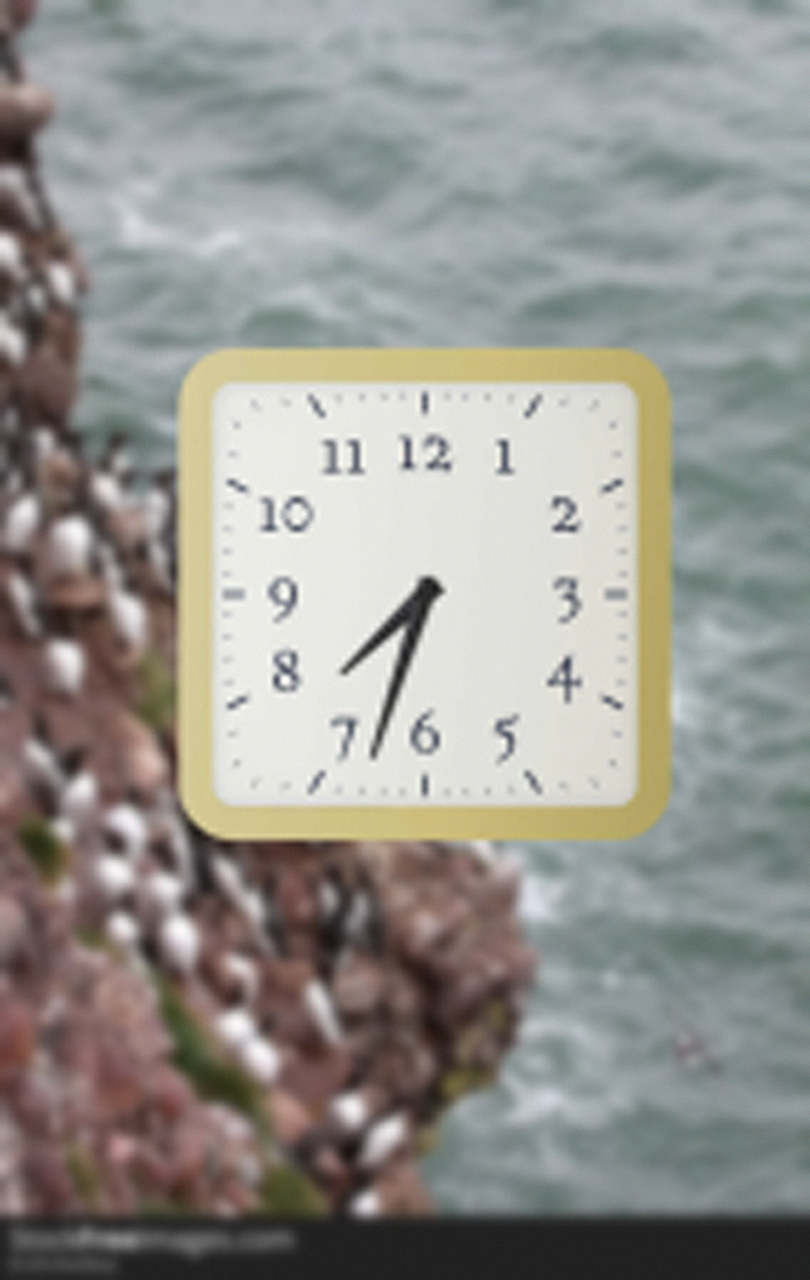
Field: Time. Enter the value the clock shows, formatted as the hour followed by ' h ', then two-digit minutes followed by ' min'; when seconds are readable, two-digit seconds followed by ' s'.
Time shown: 7 h 33 min
